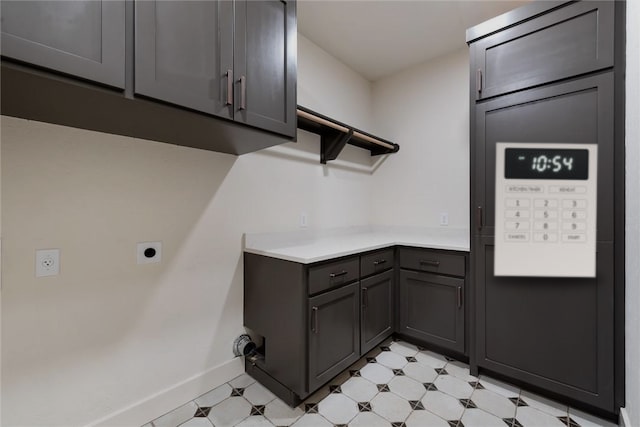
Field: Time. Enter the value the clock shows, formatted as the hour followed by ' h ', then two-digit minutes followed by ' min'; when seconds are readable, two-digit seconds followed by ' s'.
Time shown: 10 h 54 min
